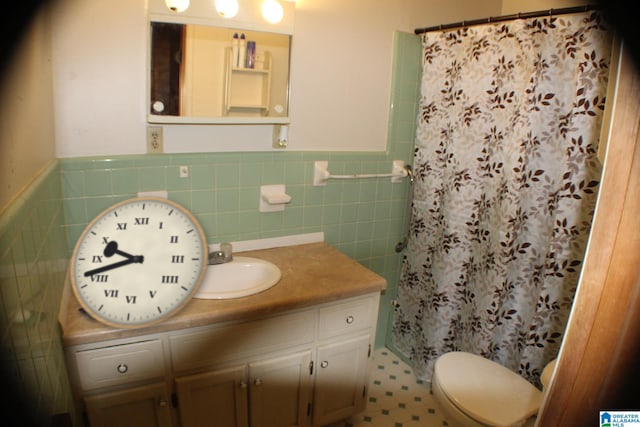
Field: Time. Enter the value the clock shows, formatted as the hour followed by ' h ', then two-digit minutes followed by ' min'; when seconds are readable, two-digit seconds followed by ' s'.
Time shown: 9 h 42 min
